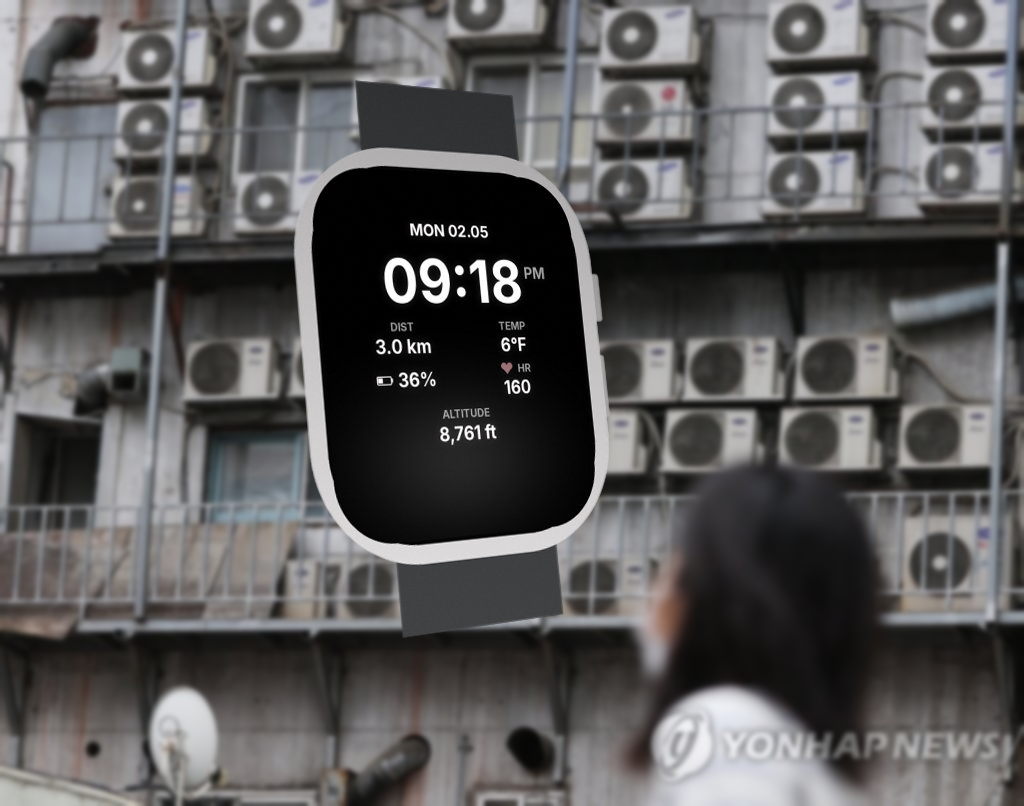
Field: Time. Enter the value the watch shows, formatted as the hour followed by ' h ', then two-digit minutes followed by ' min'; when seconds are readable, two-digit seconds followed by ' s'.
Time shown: 9 h 18 min
